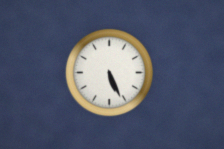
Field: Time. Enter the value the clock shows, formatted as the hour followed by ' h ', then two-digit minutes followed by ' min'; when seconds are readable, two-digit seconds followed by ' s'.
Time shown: 5 h 26 min
